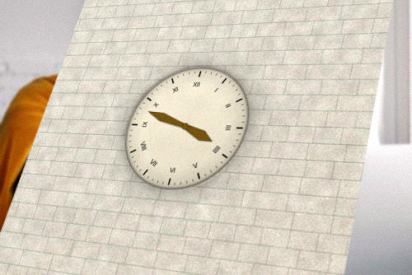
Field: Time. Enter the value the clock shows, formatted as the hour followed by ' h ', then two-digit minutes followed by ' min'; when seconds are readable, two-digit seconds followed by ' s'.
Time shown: 3 h 48 min
